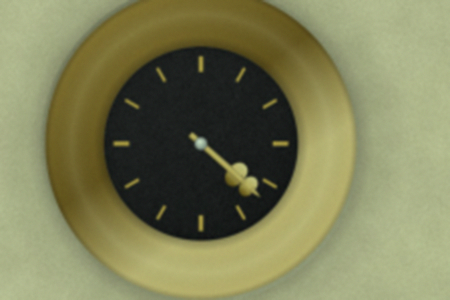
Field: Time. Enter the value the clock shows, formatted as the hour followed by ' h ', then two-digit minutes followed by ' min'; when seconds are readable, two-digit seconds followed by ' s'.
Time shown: 4 h 22 min
